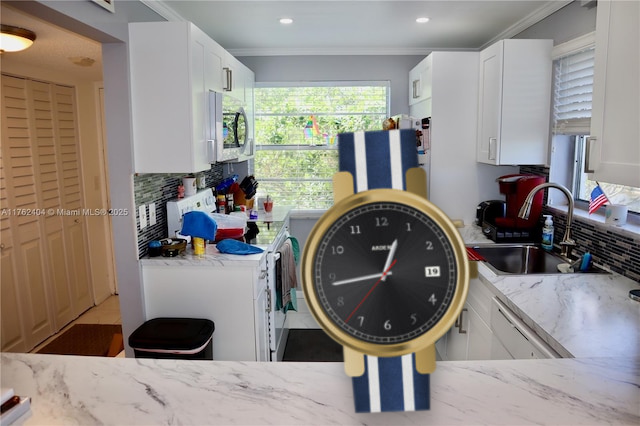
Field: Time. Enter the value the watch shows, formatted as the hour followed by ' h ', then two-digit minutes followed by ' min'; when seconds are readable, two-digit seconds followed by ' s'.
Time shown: 12 h 43 min 37 s
